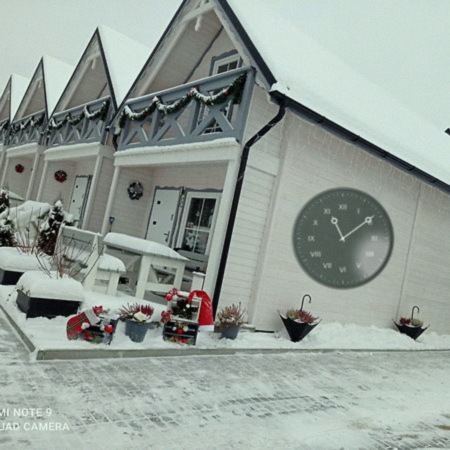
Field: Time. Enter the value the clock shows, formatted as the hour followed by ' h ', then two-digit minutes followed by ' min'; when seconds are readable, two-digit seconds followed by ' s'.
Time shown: 11 h 09 min
